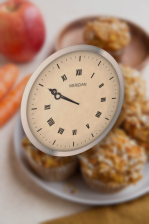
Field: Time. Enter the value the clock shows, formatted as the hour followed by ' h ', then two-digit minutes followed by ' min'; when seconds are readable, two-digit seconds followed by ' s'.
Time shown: 9 h 50 min
